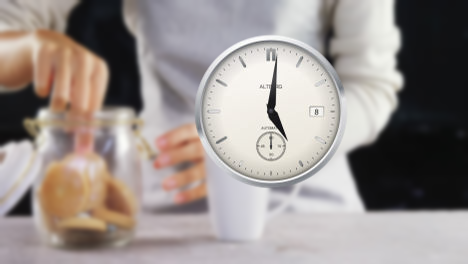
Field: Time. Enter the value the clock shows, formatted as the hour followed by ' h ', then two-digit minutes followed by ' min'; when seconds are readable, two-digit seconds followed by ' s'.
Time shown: 5 h 01 min
